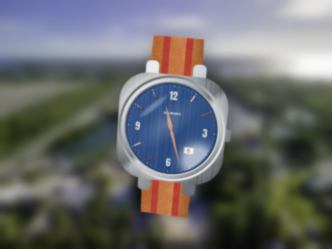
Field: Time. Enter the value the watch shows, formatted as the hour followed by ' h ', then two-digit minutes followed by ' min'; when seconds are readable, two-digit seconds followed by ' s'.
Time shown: 11 h 27 min
